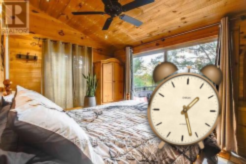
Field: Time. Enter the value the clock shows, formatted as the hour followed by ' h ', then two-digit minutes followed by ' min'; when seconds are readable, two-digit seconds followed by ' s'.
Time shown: 1 h 27 min
